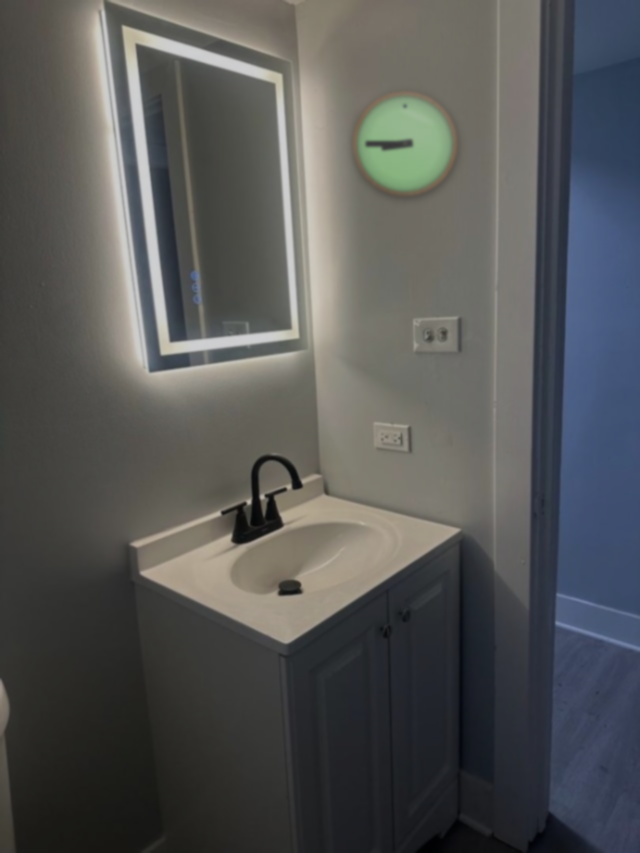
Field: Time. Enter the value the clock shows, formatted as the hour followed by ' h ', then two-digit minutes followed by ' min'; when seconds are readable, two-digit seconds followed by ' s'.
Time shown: 8 h 45 min
